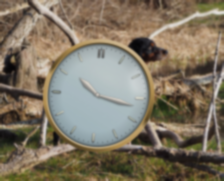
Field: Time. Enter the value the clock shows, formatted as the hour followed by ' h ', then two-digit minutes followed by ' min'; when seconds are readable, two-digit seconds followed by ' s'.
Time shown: 10 h 17 min
